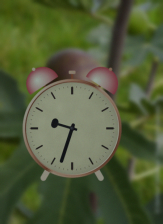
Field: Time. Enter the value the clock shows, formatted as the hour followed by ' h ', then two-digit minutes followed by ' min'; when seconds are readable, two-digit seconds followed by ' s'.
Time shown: 9 h 33 min
